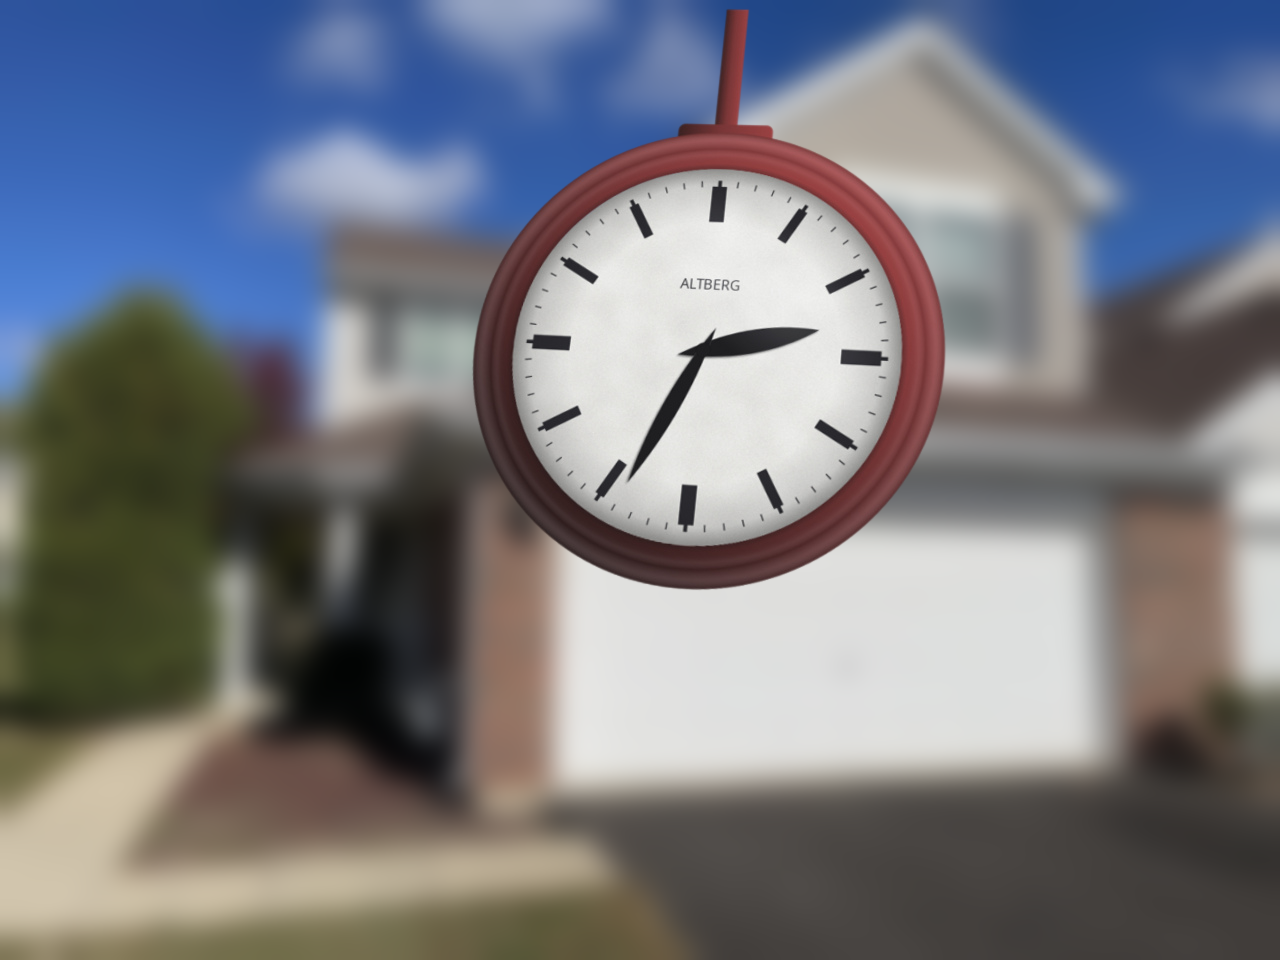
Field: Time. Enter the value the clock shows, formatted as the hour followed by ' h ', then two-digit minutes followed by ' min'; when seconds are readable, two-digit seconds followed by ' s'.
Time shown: 2 h 34 min
